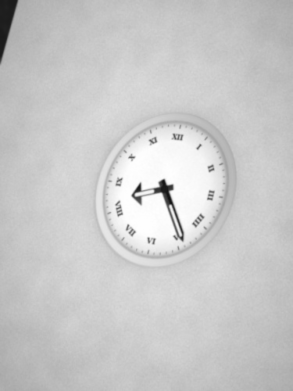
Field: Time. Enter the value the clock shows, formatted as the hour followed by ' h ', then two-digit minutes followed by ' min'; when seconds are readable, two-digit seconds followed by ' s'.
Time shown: 8 h 24 min
